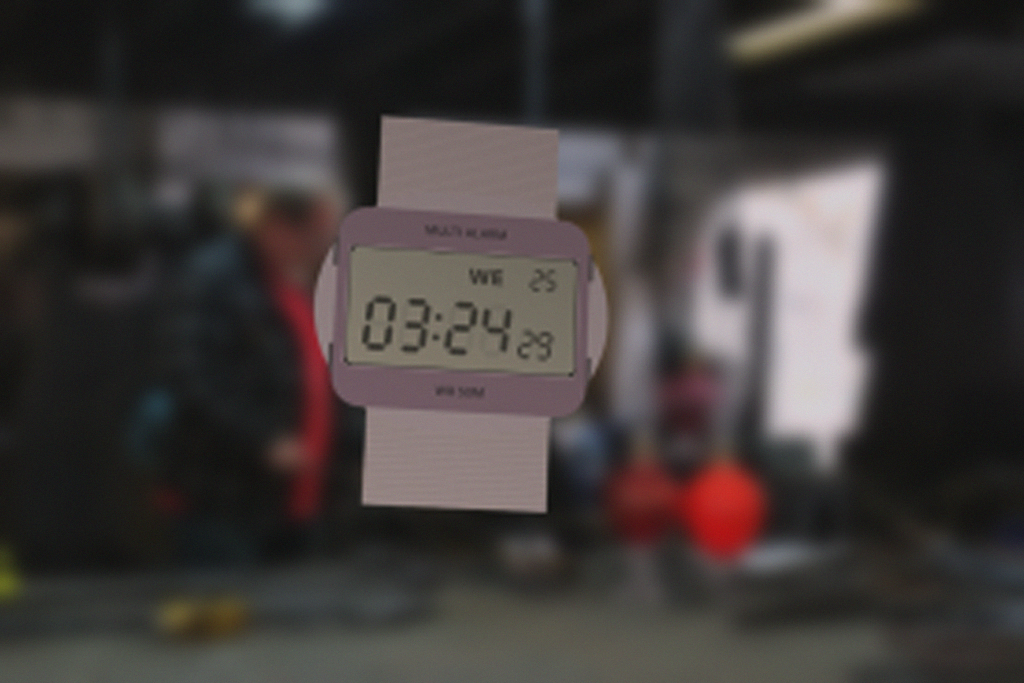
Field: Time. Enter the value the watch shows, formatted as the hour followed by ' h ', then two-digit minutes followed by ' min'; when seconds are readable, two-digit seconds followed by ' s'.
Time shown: 3 h 24 min 29 s
